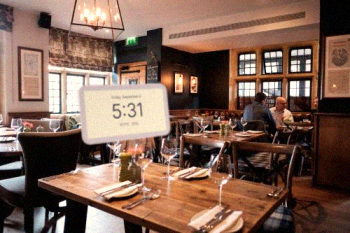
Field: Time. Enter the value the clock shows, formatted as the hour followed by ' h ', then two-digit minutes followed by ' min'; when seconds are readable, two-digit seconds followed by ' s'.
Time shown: 5 h 31 min
